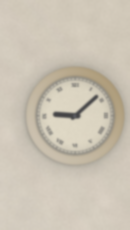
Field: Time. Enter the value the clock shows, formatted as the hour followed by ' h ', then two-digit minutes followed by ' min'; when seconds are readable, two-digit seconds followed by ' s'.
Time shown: 9 h 08 min
